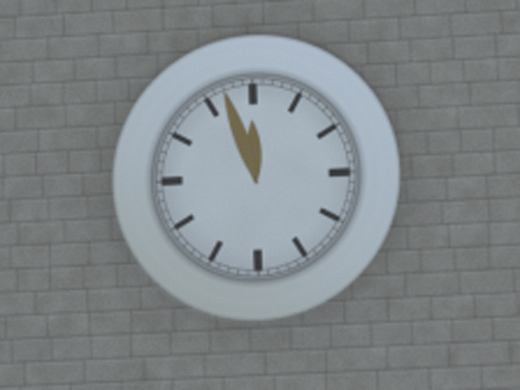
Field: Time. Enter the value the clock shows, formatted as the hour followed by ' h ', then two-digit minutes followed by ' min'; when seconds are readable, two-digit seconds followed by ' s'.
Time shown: 11 h 57 min
